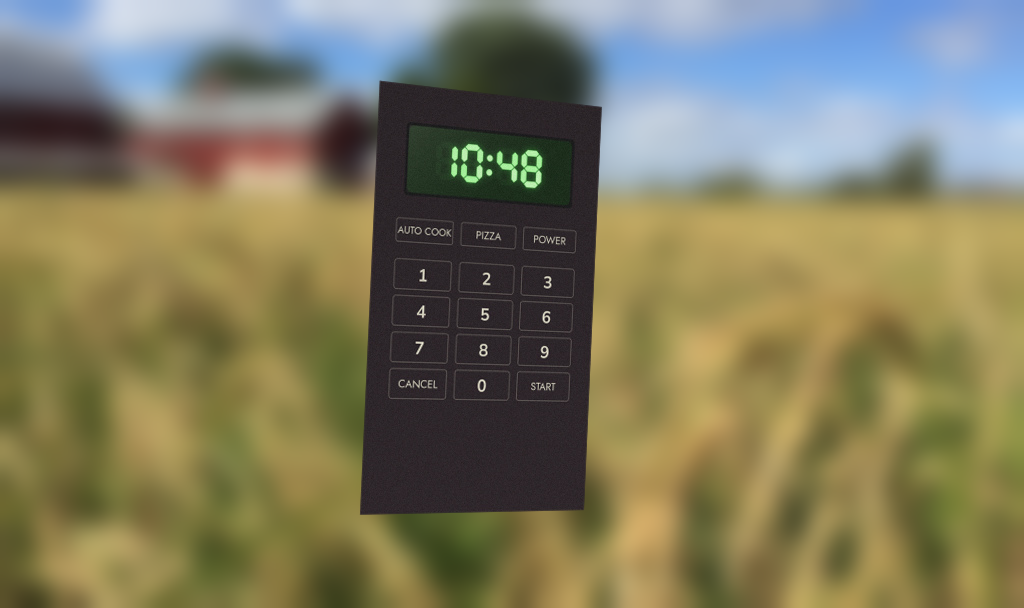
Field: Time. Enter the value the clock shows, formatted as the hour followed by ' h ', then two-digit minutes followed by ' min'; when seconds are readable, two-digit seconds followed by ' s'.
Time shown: 10 h 48 min
